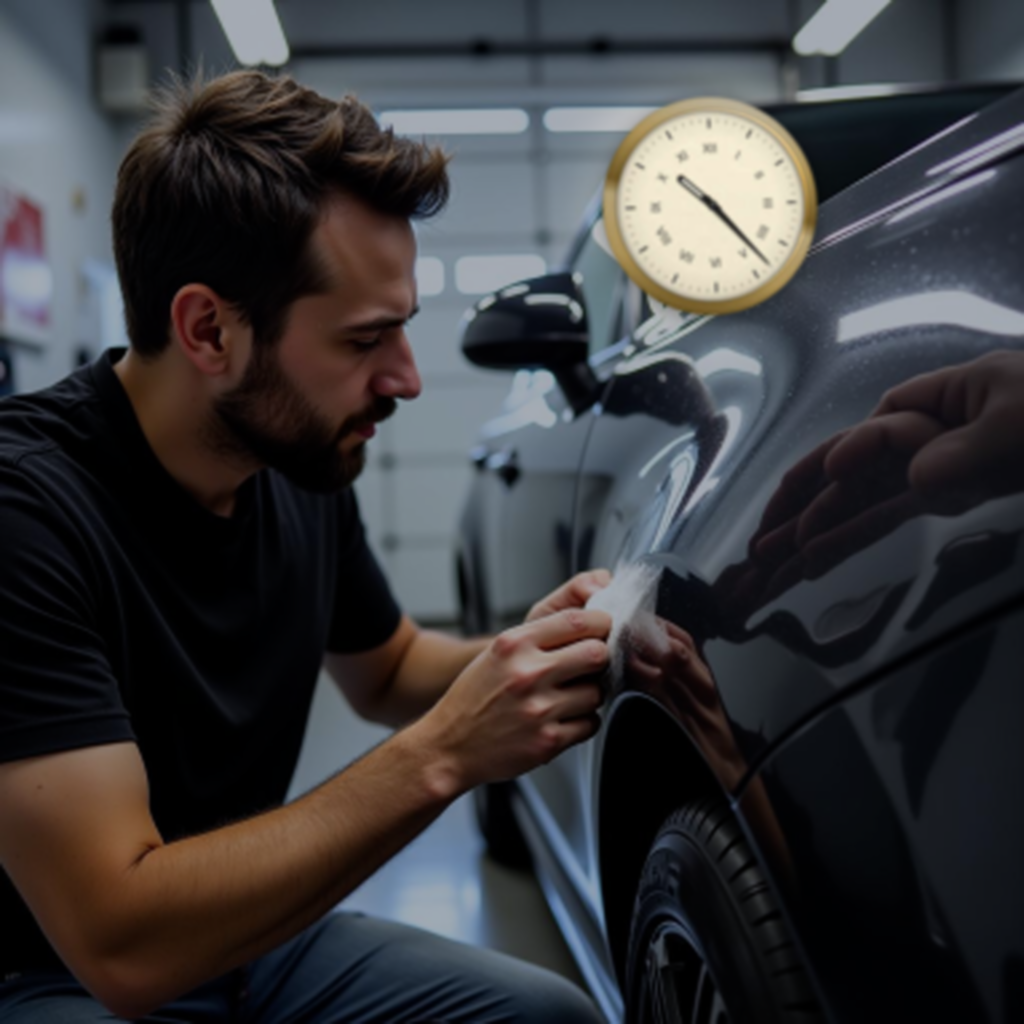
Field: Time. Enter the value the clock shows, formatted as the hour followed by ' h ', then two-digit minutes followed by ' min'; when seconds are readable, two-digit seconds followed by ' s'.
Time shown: 10 h 23 min
